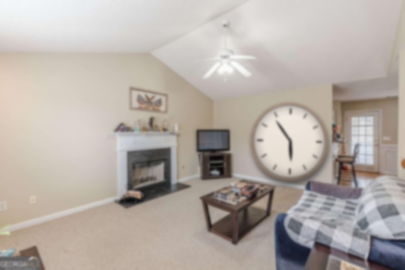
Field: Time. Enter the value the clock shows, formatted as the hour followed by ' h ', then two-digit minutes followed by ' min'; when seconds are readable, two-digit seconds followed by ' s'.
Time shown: 5 h 54 min
